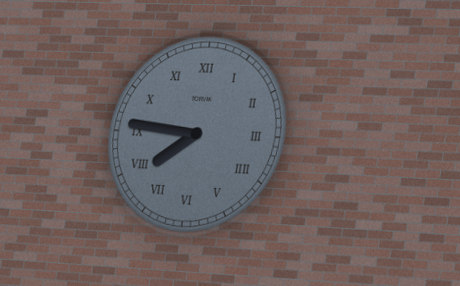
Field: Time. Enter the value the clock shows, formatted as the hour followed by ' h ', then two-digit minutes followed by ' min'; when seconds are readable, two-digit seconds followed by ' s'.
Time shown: 7 h 46 min
